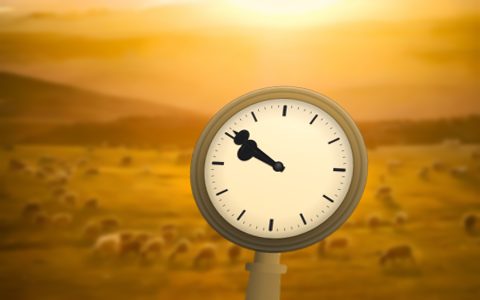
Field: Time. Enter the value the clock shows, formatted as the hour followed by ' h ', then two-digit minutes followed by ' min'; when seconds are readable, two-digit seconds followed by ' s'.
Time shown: 9 h 51 min
